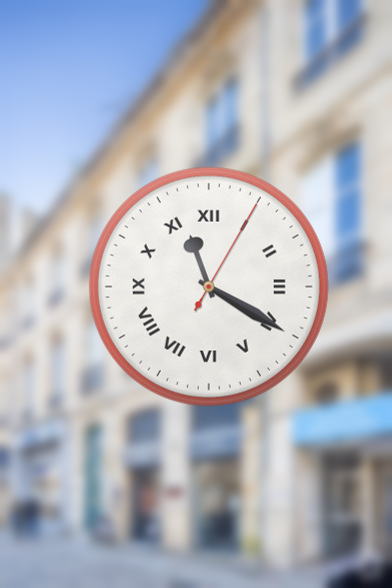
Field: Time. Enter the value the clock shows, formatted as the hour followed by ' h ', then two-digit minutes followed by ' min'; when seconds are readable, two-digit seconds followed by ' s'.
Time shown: 11 h 20 min 05 s
